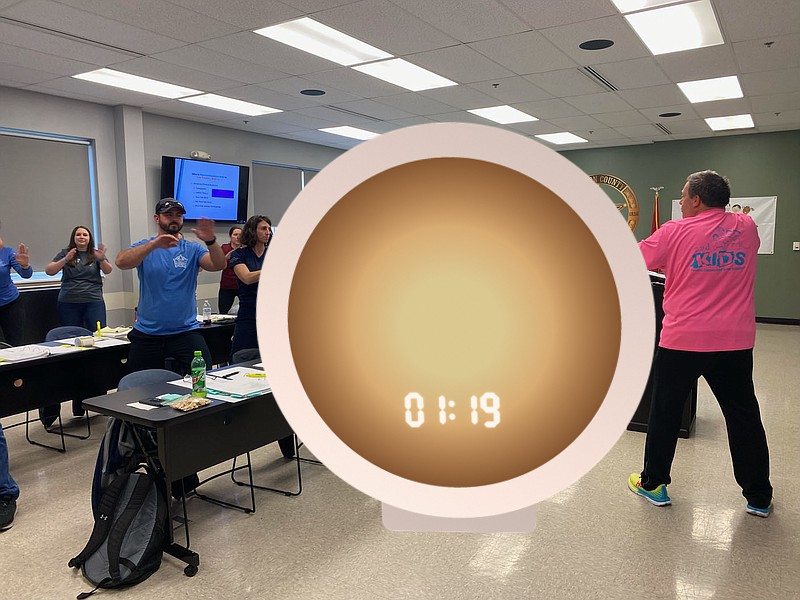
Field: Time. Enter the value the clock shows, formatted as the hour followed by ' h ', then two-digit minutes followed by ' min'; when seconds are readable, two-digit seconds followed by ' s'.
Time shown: 1 h 19 min
